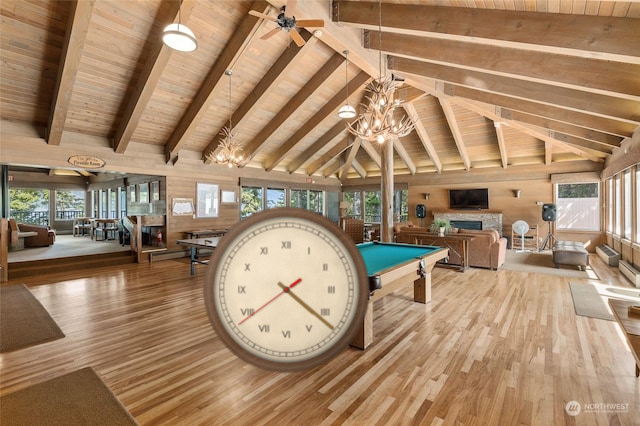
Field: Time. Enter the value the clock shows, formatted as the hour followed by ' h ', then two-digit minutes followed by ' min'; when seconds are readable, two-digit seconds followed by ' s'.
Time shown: 4 h 21 min 39 s
